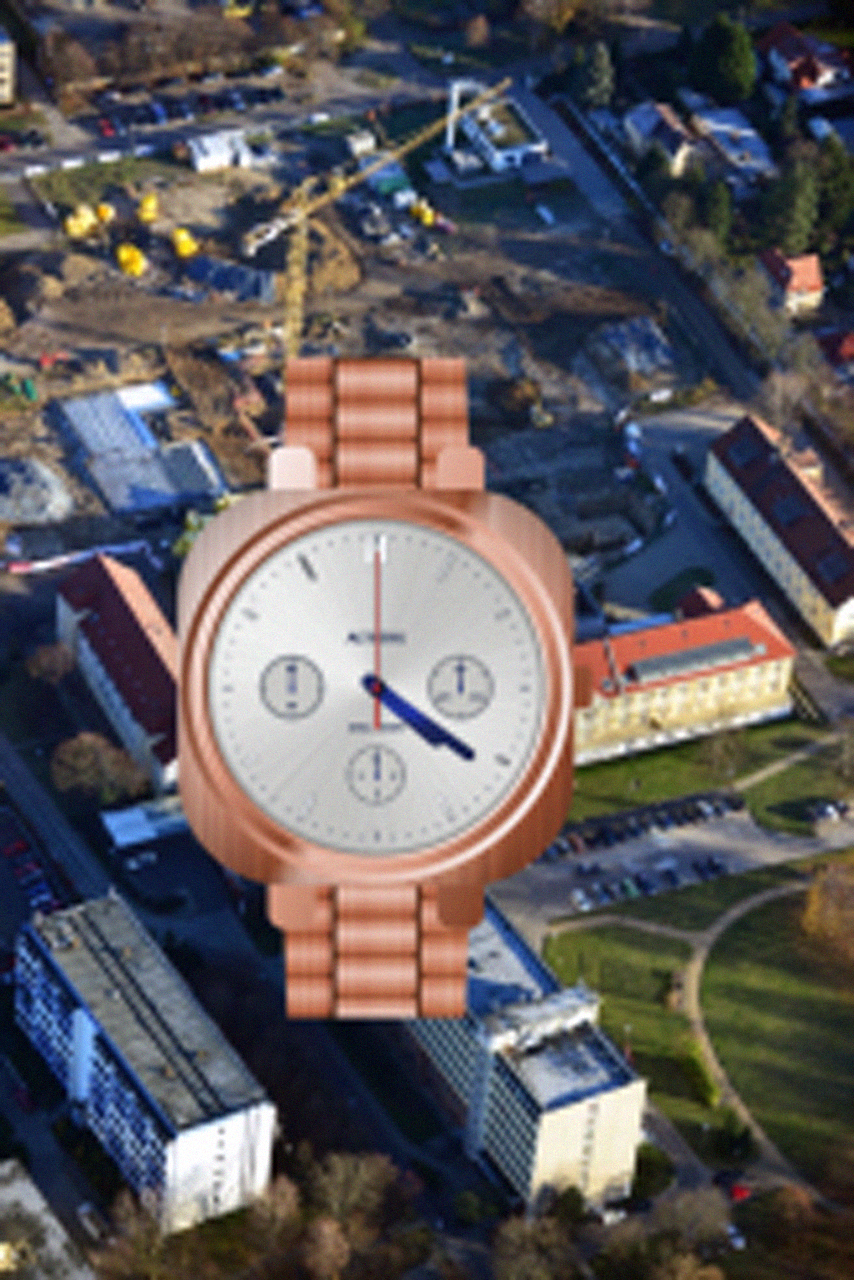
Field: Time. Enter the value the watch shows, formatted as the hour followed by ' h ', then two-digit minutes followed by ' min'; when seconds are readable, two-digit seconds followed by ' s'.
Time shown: 4 h 21 min
